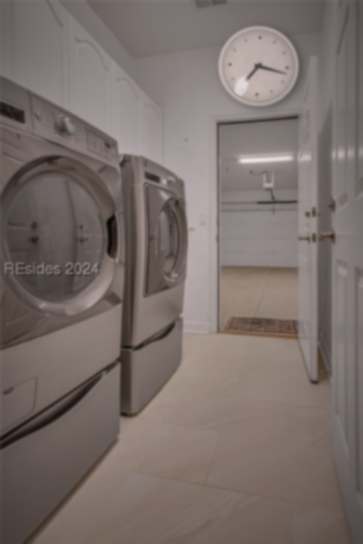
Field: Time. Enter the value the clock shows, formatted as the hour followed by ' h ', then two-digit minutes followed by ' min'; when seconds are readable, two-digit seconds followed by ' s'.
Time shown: 7 h 17 min
